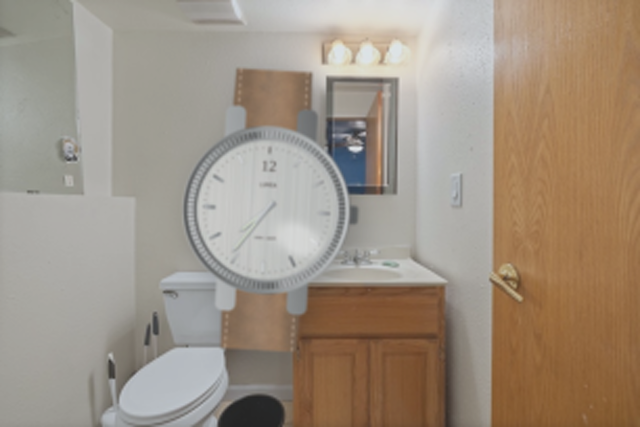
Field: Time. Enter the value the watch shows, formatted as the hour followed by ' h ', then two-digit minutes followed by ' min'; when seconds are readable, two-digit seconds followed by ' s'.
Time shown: 7 h 36 min
